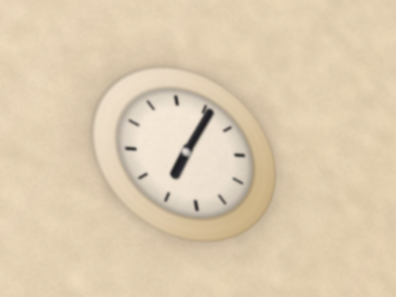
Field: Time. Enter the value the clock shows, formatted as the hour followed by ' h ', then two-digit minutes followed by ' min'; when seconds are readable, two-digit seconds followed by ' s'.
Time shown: 7 h 06 min
